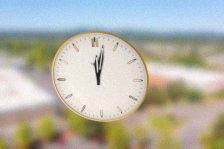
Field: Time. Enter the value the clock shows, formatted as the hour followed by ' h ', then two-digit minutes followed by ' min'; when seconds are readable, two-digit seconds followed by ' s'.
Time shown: 12 h 02 min
